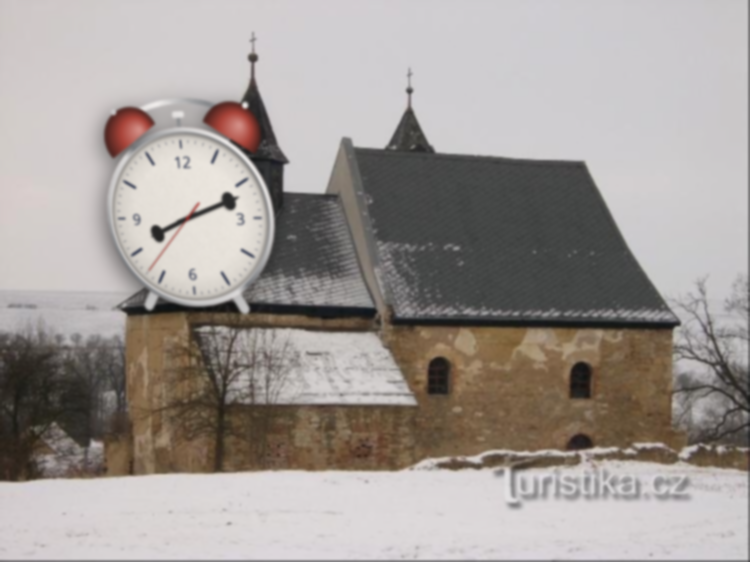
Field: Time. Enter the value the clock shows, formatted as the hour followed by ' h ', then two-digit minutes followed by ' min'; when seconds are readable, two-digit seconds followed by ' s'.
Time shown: 8 h 11 min 37 s
